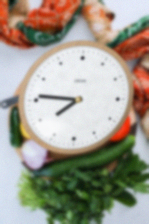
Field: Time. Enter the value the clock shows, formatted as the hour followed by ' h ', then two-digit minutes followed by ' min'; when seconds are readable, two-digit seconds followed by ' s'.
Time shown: 7 h 46 min
